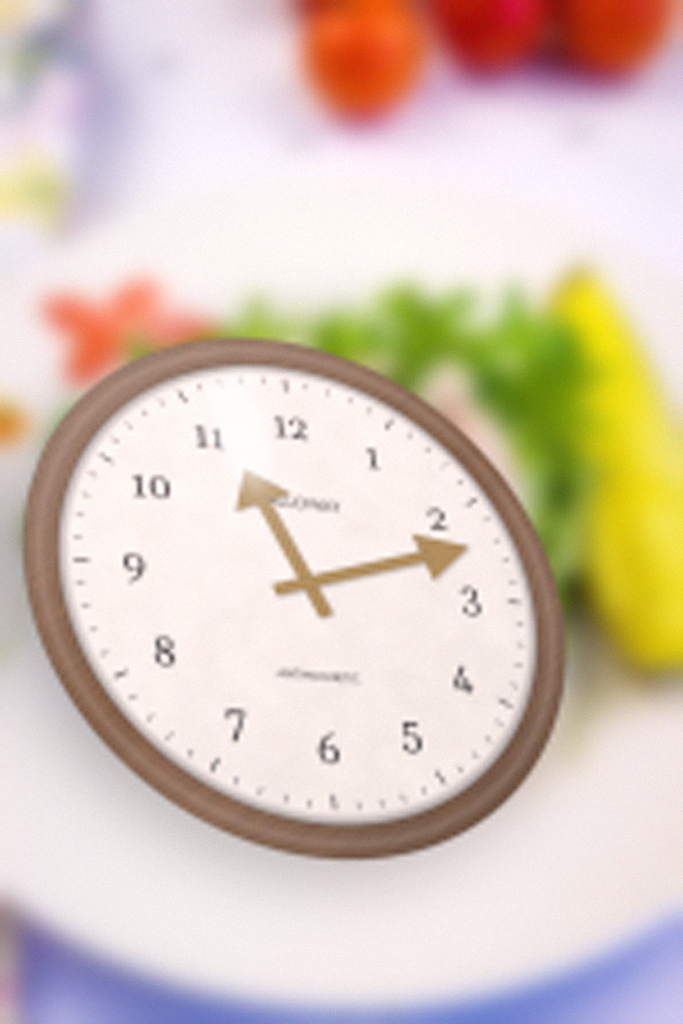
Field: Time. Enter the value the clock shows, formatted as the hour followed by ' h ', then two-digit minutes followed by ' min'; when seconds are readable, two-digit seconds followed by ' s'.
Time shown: 11 h 12 min
